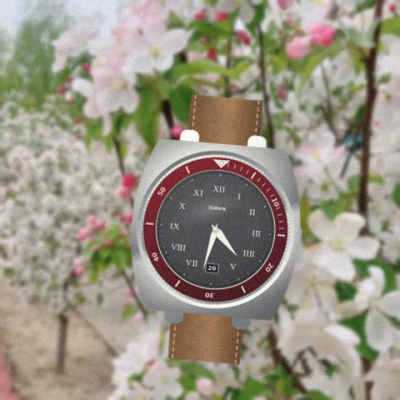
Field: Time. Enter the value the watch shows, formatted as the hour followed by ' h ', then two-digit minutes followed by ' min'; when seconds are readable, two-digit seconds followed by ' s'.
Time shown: 4 h 32 min
